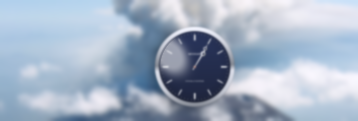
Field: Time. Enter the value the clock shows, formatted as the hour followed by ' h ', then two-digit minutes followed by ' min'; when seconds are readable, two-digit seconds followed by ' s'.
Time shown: 1 h 05 min
